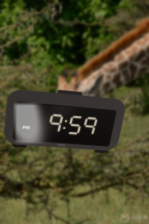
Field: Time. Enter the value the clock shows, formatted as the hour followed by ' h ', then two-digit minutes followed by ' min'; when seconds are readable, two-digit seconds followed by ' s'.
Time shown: 9 h 59 min
